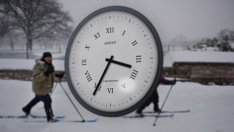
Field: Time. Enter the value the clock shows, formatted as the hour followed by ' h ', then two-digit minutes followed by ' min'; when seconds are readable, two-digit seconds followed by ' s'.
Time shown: 3 h 35 min
